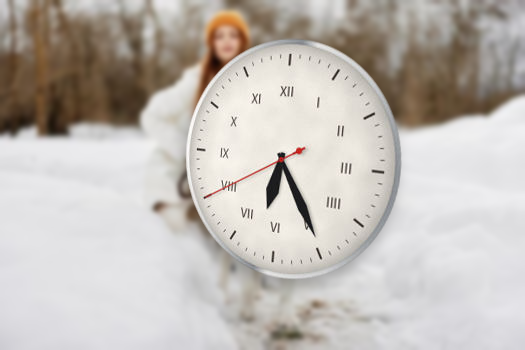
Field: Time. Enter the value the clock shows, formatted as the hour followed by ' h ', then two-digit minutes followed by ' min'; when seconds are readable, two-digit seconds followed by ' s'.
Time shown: 6 h 24 min 40 s
